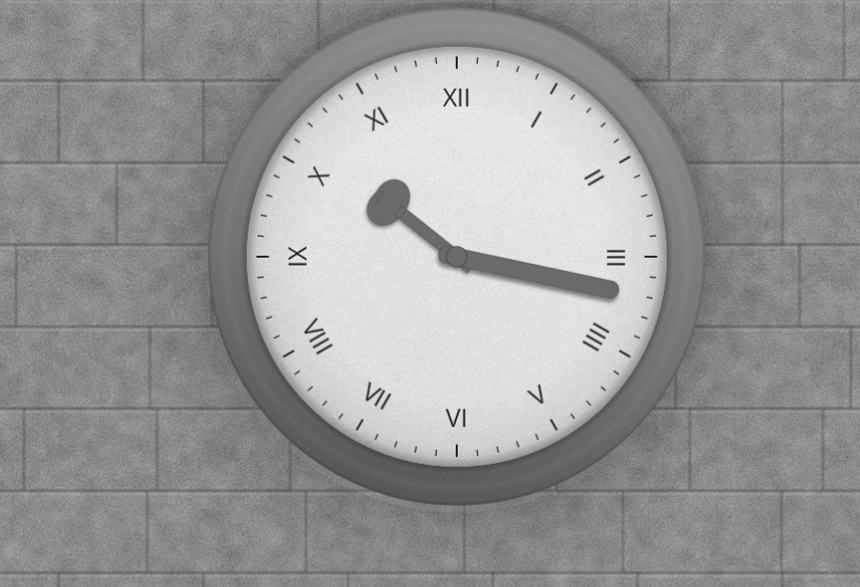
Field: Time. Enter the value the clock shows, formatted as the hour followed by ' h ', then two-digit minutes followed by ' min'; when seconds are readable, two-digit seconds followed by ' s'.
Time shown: 10 h 17 min
